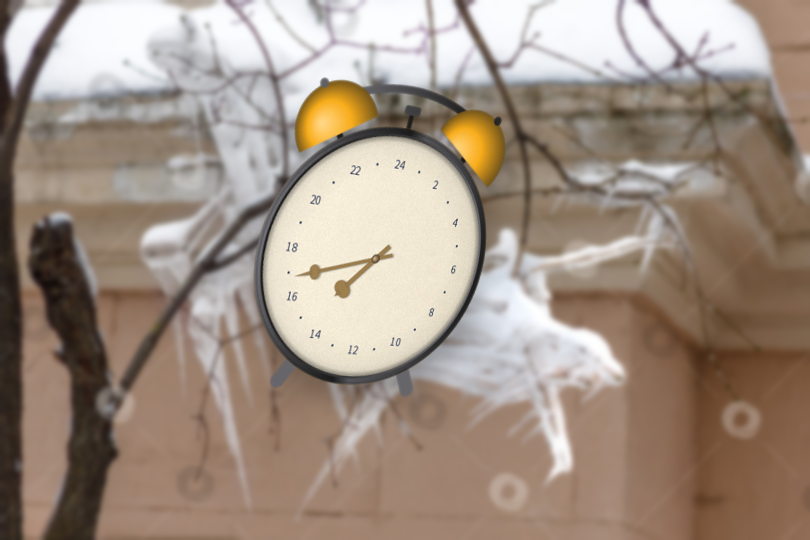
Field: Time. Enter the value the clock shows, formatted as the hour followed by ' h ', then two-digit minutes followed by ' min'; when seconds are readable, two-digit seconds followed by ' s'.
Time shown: 14 h 42 min
